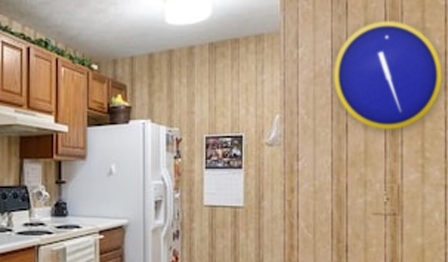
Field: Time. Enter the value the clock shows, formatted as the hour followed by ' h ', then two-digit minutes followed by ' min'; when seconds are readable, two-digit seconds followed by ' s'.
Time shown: 11 h 27 min
